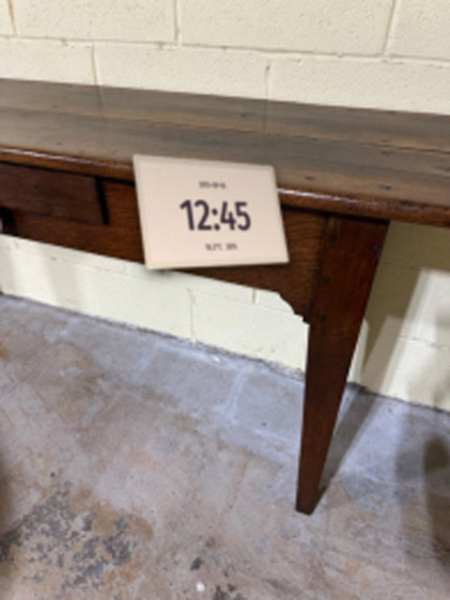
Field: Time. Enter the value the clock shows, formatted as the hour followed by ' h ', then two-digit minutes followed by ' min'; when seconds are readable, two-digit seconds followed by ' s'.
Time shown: 12 h 45 min
